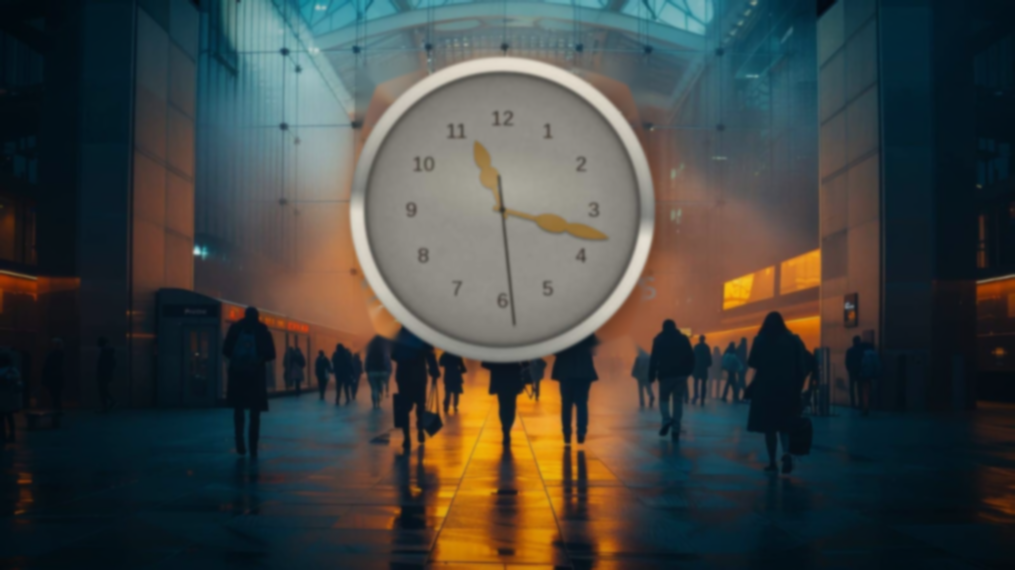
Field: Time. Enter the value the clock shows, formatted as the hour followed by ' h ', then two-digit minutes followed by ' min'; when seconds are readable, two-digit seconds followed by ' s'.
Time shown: 11 h 17 min 29 s
